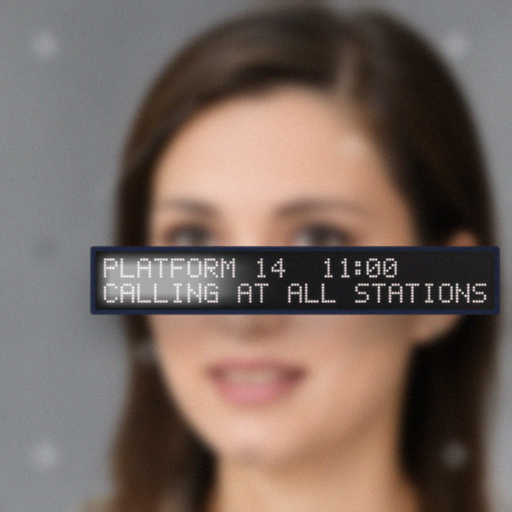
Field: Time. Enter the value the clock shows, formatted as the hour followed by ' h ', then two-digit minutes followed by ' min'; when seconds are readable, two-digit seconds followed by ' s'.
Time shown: 11 h 00 min
